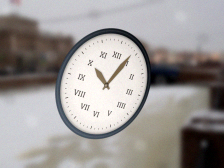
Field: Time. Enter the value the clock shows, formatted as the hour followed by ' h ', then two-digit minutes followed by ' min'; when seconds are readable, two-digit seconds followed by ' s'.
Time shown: 10 h 04 min
